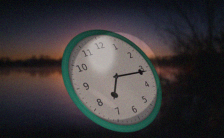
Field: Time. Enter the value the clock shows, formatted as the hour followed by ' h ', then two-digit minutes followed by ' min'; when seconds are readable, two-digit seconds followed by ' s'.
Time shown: 7 h 16 min
